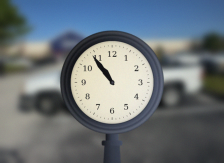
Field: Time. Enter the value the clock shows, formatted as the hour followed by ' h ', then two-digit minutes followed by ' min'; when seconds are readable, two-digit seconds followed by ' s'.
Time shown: 10 h 54 min
